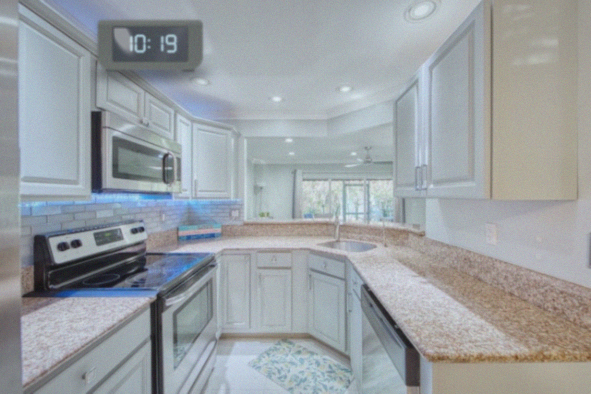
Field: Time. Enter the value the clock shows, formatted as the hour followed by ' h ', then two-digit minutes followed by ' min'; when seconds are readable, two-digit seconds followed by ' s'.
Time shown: 10 h 19 min
